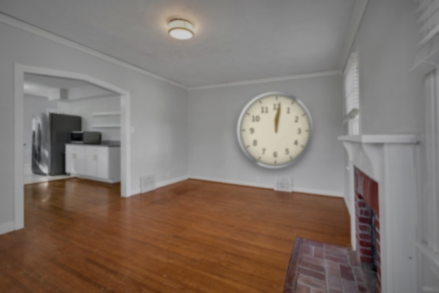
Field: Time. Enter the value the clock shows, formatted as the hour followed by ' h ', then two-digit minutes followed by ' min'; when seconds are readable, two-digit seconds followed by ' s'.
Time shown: 12 h 01 min
